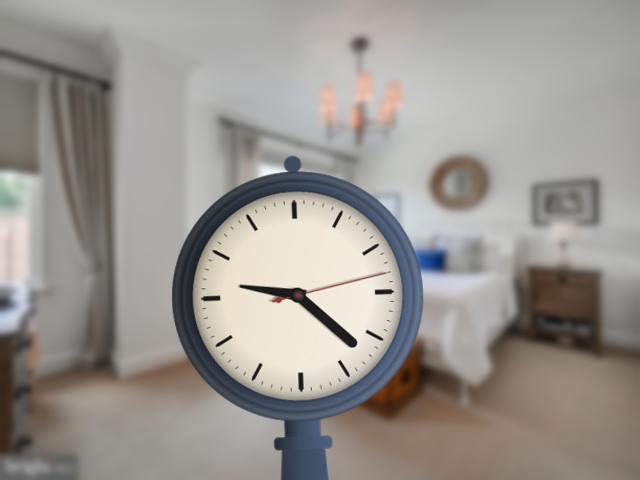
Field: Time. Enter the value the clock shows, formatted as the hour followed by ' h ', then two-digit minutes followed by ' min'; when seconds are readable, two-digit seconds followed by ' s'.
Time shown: 9 h 22 min 13 s
